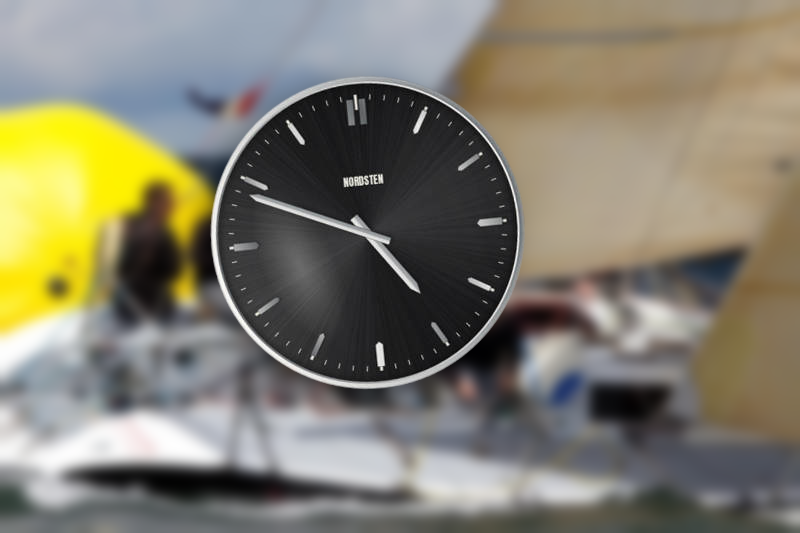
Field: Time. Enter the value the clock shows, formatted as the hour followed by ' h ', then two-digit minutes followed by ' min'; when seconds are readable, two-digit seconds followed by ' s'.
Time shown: 4 h 49 min
